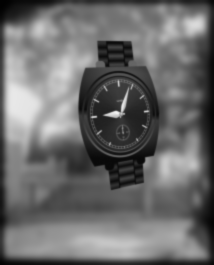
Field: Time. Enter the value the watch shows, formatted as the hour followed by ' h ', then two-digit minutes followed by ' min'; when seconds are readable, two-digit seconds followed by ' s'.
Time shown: 9 h 04 min
